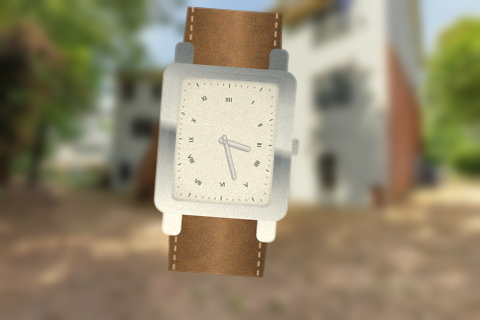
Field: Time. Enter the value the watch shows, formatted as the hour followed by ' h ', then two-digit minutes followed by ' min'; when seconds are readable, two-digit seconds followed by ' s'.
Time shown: 3 h 27 min
